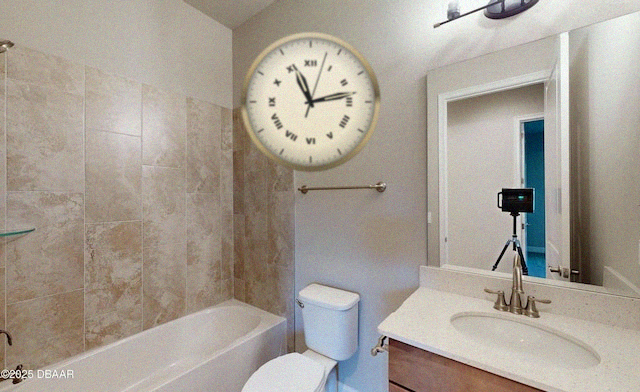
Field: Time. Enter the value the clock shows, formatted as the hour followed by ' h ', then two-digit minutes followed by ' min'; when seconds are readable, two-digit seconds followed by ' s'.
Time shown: 11 h 13 min 03 s
